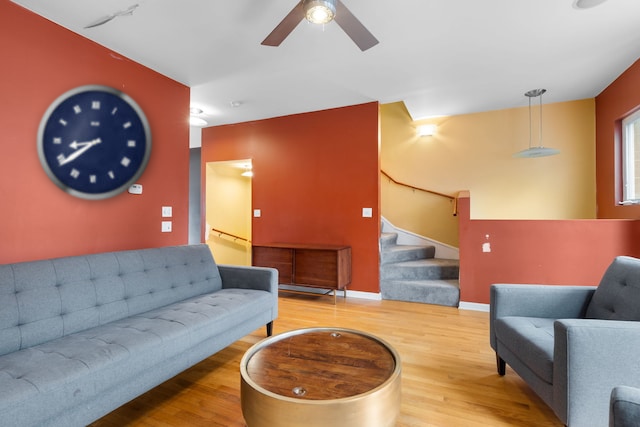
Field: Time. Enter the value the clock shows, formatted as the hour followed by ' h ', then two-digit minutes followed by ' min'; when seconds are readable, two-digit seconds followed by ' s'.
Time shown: 8 h 39 min
